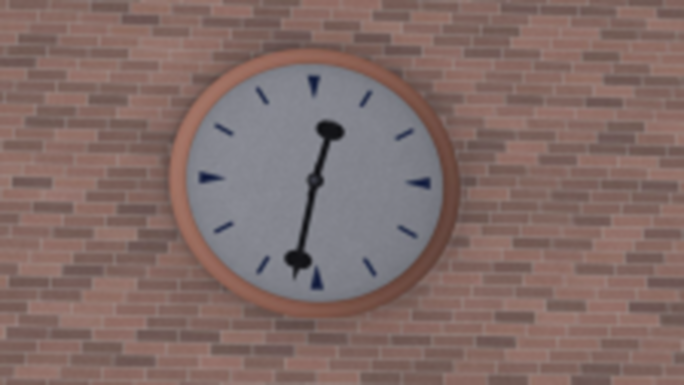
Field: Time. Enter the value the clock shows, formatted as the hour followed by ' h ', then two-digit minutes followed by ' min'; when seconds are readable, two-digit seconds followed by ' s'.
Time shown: 12 h 32 min
